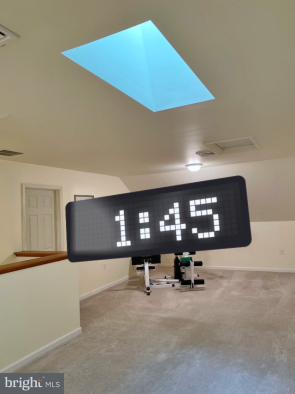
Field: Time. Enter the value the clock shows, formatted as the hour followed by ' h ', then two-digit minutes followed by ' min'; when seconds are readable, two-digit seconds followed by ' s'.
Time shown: 1 h 45 min
